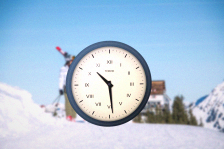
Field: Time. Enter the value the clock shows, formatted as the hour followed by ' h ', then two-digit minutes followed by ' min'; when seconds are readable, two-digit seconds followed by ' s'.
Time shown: 10 h 29 min
